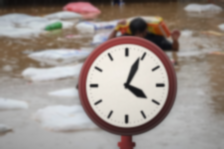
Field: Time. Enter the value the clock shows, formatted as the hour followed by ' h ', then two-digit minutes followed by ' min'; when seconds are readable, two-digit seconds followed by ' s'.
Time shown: 4 h 04 min
